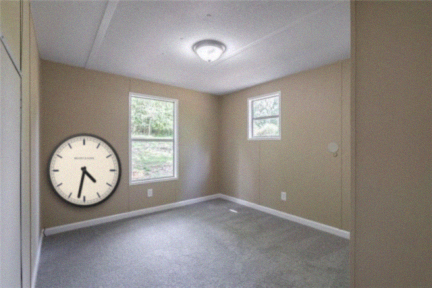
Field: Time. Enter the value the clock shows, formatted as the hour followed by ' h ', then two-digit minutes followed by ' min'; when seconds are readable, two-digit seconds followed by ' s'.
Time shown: 4 h 32 min
